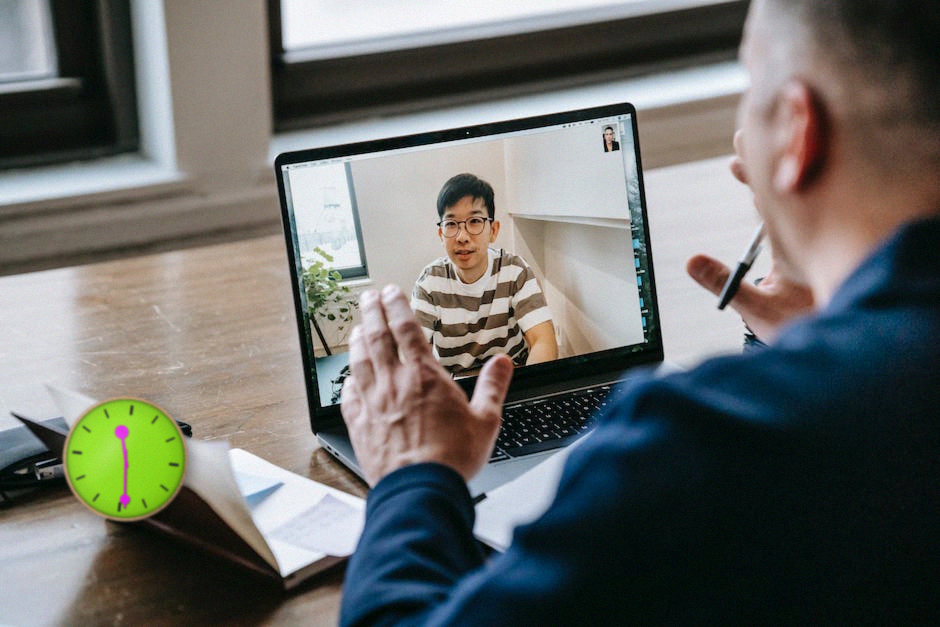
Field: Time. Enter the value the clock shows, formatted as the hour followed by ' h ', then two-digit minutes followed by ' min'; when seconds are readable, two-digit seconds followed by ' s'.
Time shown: 11 h 29 min
